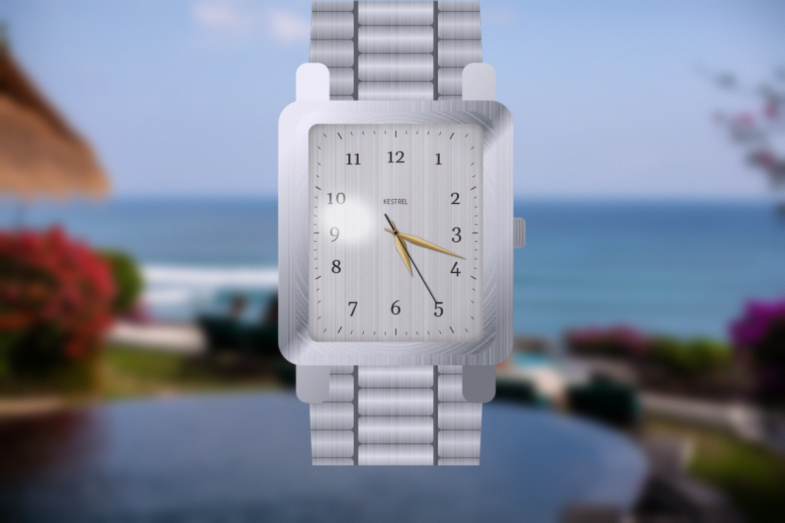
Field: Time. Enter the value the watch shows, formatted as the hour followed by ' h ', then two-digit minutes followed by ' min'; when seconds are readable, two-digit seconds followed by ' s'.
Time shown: 5 h 18 min 25 s
